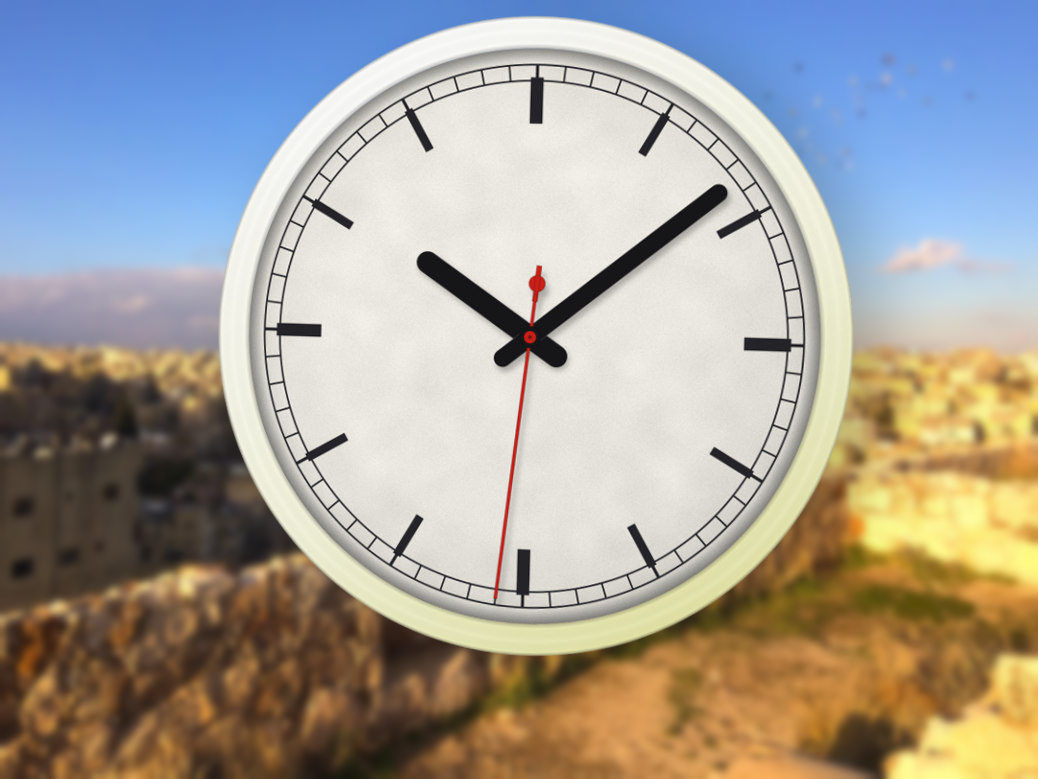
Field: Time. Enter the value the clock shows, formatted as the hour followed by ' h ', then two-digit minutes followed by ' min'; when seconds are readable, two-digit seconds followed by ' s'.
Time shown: 10 h 08 min 31 s
